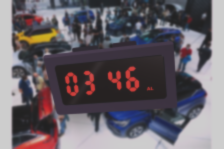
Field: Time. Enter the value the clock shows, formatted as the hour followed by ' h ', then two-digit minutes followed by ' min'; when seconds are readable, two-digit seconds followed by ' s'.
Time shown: 3 h 46 min
